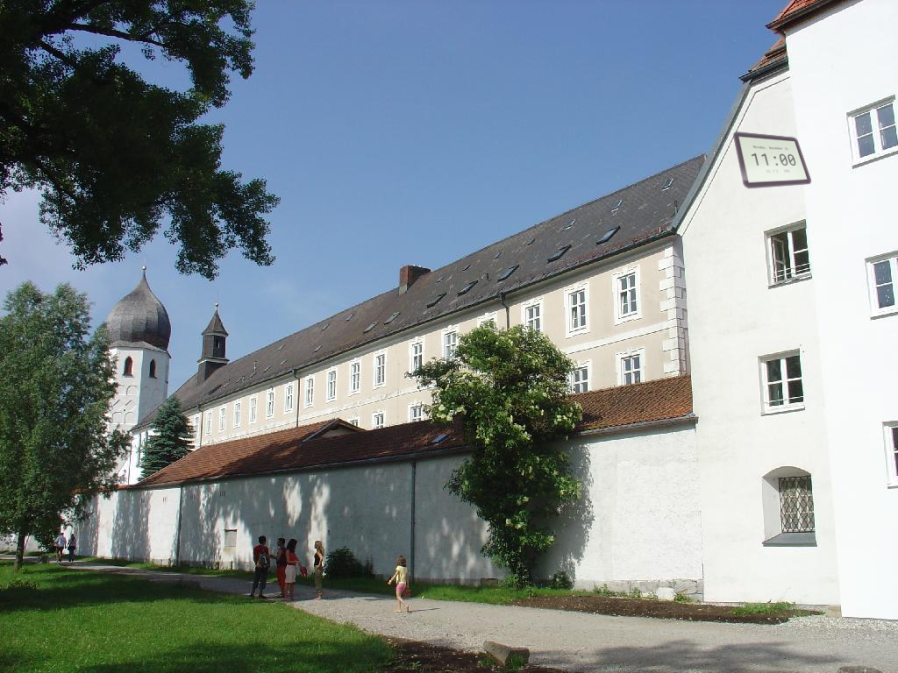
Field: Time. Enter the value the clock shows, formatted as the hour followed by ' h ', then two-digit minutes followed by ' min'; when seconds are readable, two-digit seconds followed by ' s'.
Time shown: 11 h 00 min
